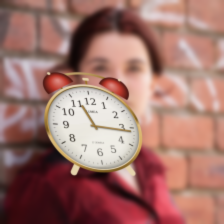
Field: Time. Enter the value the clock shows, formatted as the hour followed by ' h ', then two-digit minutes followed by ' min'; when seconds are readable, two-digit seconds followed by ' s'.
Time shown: 11 h 16 min
